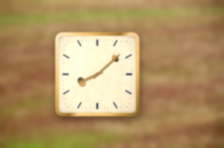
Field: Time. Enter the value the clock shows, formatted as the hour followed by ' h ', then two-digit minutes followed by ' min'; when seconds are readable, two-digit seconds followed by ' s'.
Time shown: 8 h 08 min
